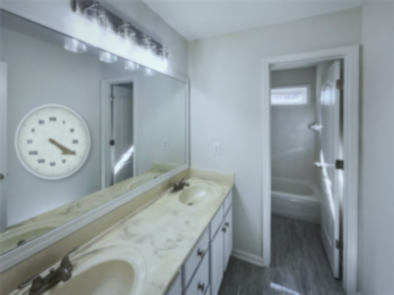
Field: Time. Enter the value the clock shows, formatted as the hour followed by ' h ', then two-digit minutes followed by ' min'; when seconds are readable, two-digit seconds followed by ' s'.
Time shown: 4 h 20 min
